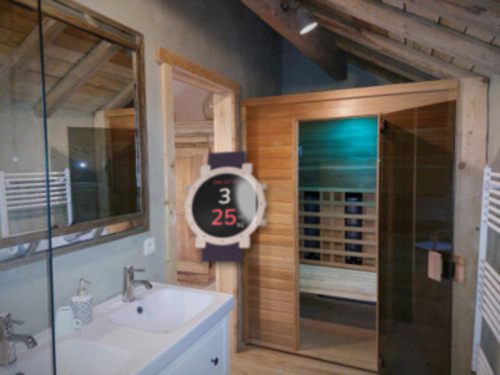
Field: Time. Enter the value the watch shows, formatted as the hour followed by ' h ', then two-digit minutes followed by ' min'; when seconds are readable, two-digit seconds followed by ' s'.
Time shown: 3 h 25 min
